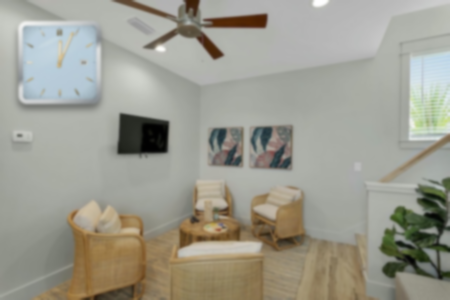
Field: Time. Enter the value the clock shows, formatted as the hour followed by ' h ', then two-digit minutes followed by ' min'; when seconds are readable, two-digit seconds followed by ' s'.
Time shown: 12 h 04 min
